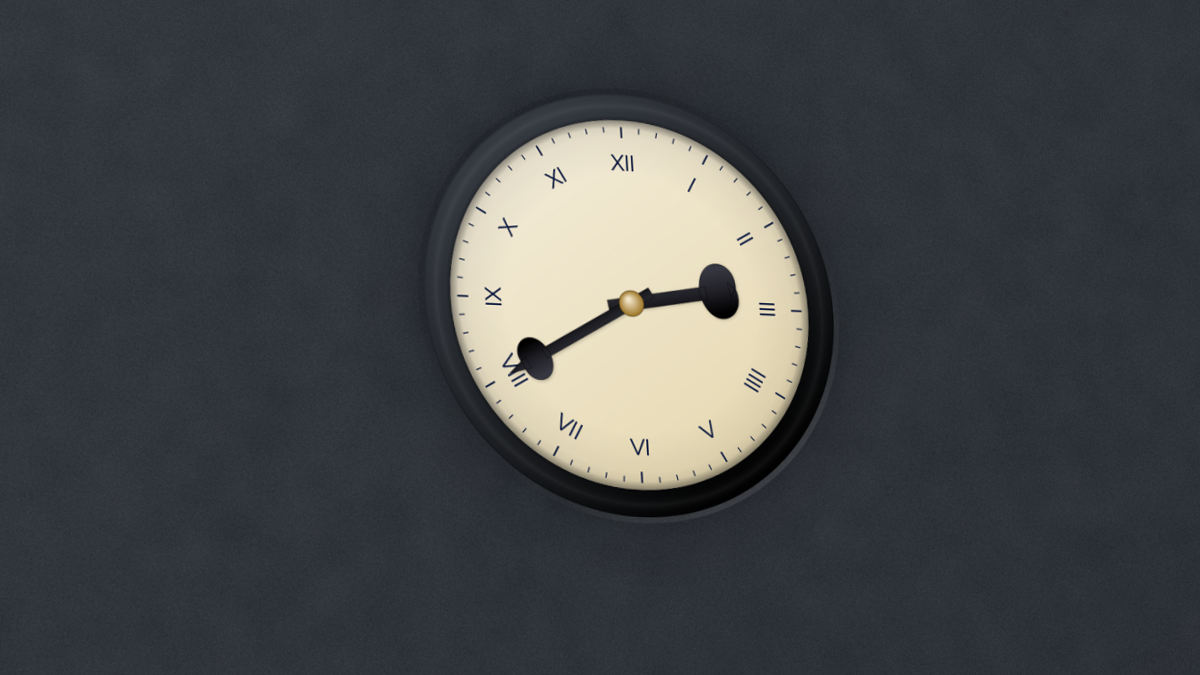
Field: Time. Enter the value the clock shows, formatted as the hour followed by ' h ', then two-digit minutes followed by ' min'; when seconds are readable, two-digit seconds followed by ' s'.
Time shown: 2 h 40 min
